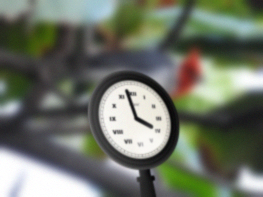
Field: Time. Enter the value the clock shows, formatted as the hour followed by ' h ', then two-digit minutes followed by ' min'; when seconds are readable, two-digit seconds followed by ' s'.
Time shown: 3 h 58 min
